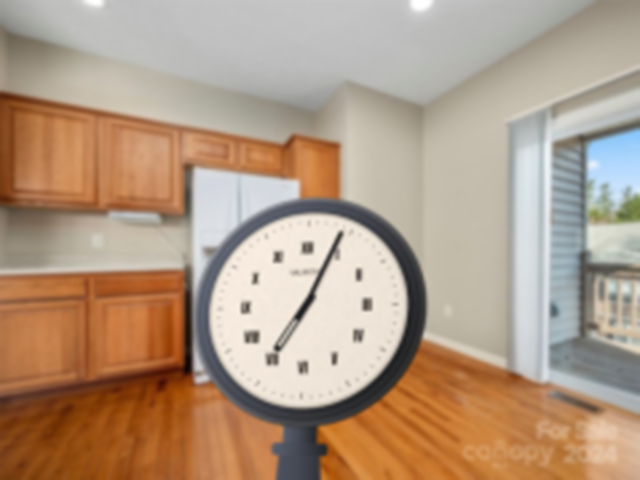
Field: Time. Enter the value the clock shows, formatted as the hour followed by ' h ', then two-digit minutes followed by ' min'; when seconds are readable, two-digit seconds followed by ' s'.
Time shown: 7 h 04 min
